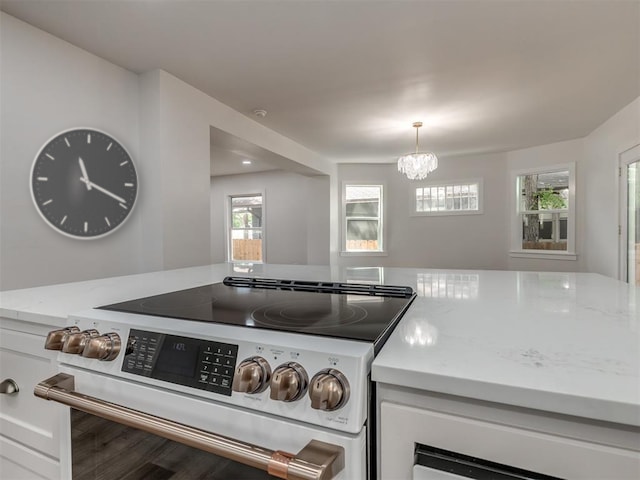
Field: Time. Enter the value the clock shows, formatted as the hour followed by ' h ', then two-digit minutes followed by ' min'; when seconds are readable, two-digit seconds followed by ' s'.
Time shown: 11 h 19 min
